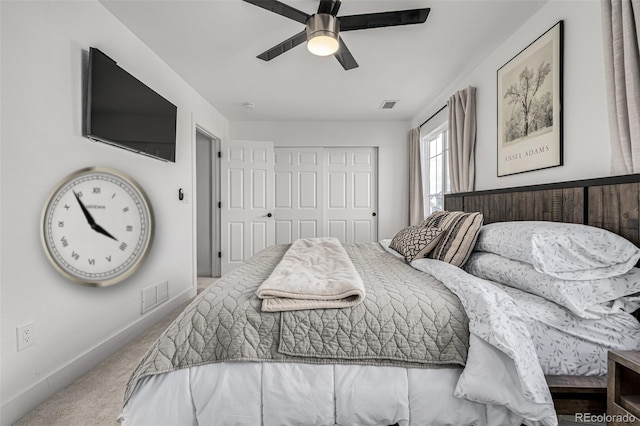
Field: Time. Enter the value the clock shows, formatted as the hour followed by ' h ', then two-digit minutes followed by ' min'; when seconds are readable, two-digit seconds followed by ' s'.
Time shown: 3 h 54 min
